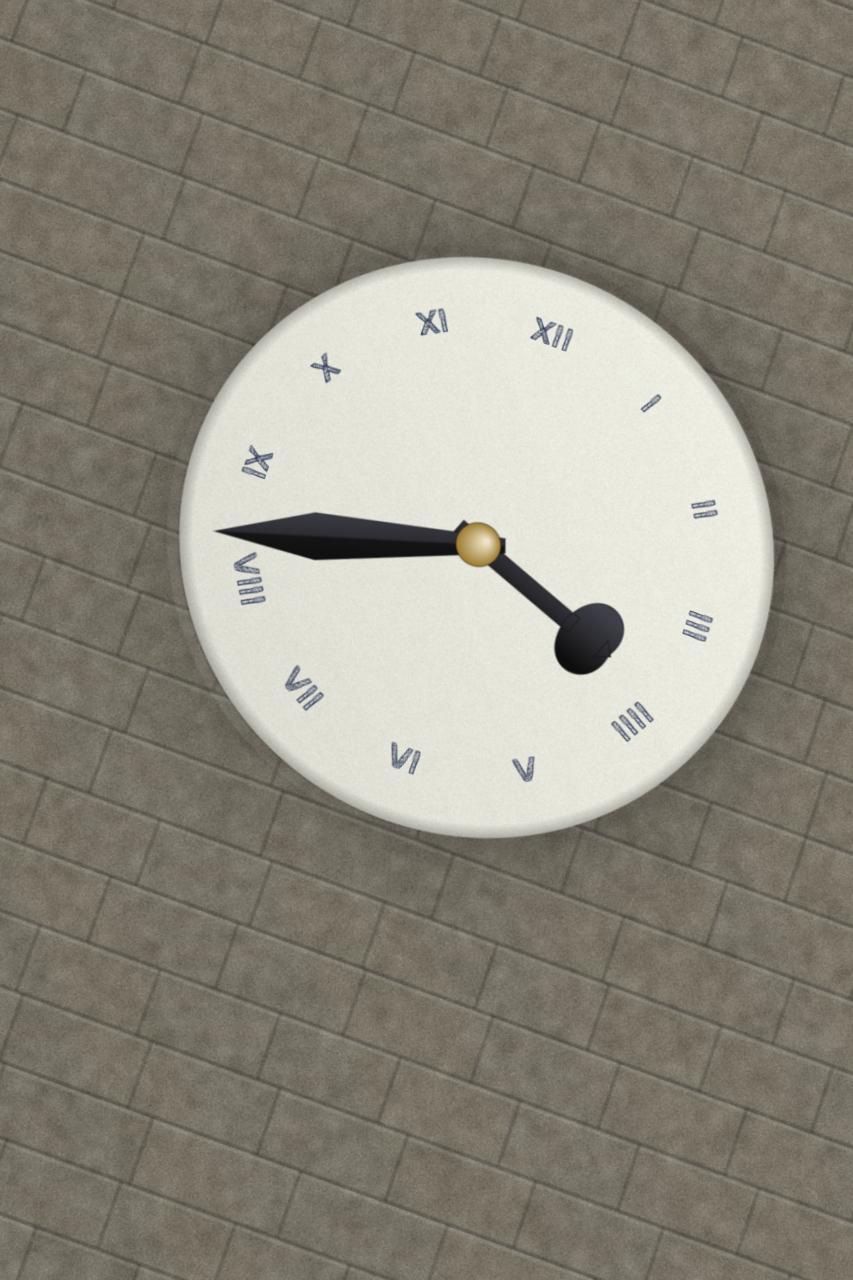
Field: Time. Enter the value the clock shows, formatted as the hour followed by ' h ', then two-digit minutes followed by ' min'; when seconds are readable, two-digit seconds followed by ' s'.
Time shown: 3 h 42 min
